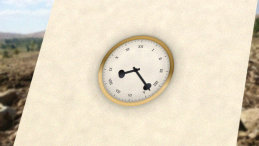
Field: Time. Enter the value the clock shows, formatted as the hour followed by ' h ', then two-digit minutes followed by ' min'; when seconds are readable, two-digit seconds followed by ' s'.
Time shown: 8 h 23 min
